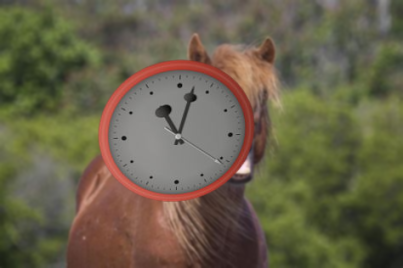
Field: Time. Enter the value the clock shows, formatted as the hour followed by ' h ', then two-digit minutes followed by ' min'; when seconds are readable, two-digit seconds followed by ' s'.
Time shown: 11 h 02 min 21 s
